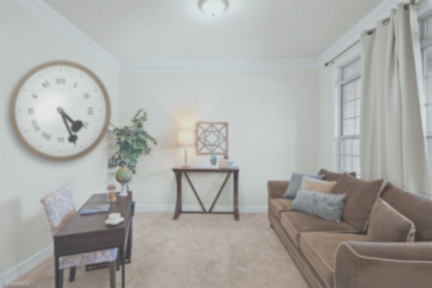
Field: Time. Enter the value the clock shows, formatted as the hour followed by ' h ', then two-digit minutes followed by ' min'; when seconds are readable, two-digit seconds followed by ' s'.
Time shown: 4 h 26 min
